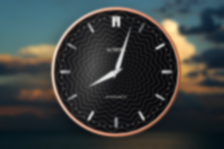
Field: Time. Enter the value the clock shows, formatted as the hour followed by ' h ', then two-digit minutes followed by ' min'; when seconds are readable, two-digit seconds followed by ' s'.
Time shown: 8 h 03 min
